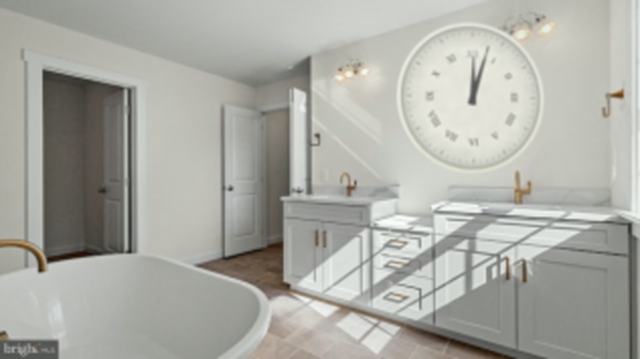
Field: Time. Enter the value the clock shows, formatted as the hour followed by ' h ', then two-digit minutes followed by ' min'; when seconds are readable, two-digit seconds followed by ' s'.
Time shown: 12 h 03 min
